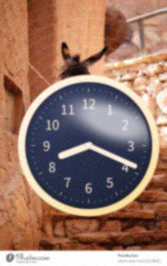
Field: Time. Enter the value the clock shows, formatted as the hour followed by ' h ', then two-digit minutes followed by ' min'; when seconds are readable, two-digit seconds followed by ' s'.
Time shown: 8 h 19 min
